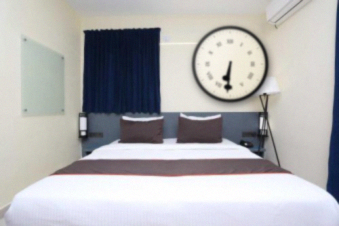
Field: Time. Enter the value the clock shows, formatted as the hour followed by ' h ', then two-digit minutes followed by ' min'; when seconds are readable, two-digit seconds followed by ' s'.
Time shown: 6 h 31 min
